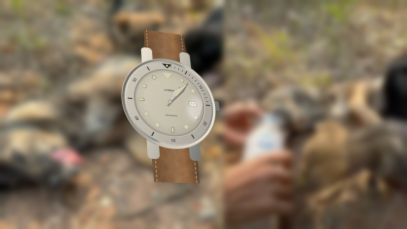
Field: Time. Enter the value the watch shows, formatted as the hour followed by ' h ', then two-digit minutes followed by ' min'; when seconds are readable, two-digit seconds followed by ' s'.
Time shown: 1 h 07 min
